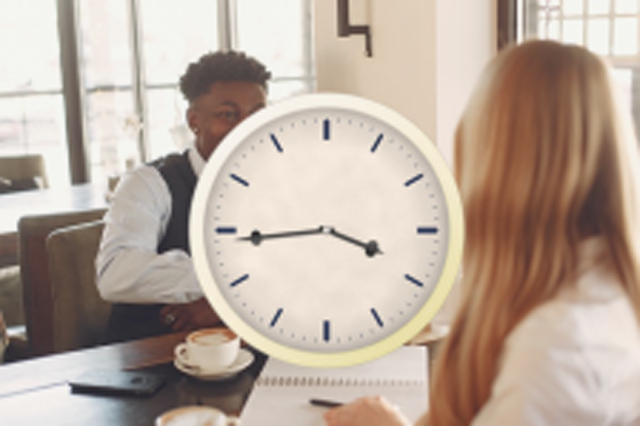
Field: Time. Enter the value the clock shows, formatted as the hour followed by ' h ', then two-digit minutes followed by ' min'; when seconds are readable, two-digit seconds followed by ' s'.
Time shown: 3 h 44 min
